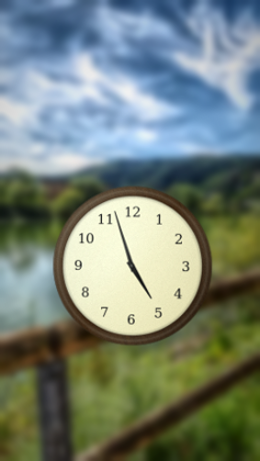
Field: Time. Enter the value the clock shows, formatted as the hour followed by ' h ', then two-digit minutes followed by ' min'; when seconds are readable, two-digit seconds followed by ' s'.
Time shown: 4 h 57 min
